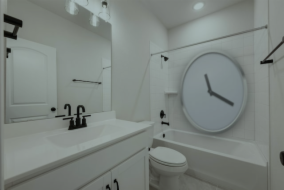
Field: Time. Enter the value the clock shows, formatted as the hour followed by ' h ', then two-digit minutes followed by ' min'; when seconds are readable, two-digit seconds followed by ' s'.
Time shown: 11 h 19 min
